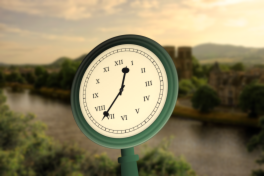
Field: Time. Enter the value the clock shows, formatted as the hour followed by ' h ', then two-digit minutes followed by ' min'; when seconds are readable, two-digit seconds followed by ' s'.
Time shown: 12 h 37 min
